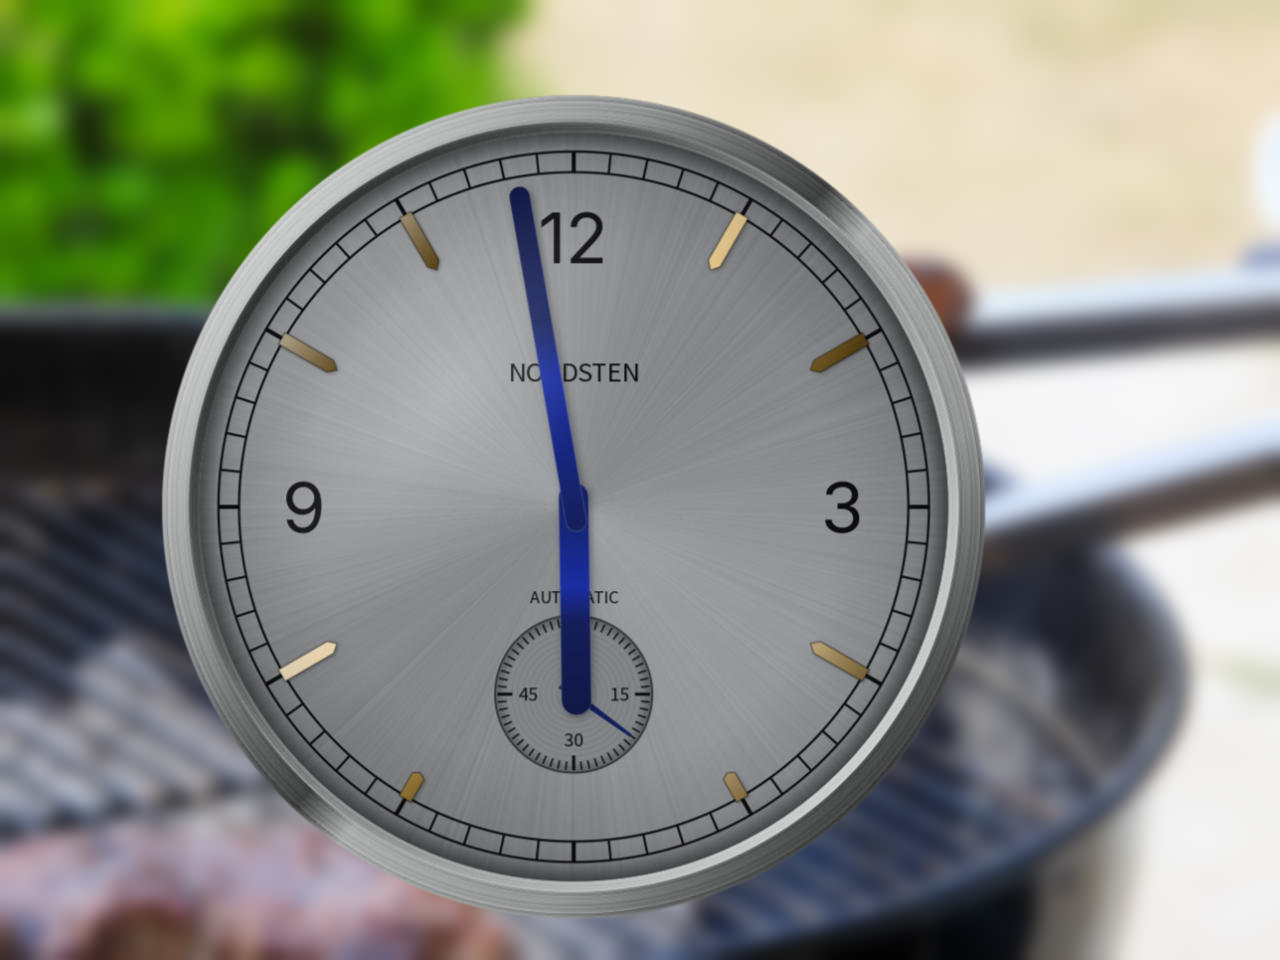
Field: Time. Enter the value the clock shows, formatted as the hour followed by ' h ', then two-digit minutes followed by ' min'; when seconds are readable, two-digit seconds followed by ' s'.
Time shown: 5 h 58 min 21 s
